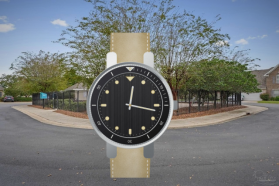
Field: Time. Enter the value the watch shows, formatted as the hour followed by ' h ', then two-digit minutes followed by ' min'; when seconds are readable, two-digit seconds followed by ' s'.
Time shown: 12 h 17 min
